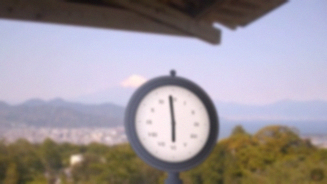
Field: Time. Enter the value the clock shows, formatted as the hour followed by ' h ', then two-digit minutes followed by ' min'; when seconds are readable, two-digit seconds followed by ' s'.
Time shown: 5 h 59 min
